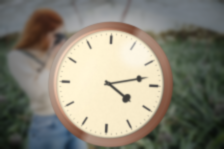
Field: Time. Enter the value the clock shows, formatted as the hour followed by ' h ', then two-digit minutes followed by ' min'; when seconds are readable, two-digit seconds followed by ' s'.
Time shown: 4 h 13 min
